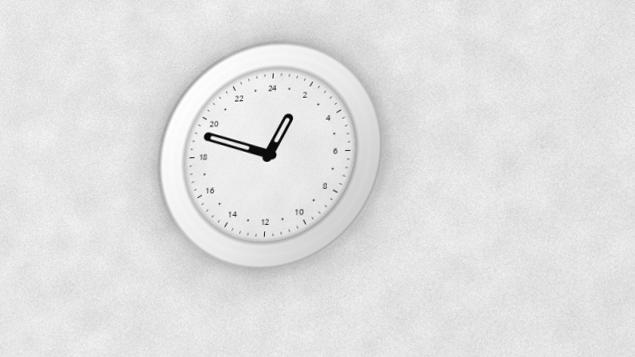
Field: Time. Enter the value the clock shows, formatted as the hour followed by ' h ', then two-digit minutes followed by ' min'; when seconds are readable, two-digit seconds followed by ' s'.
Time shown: 1 h 48 min
